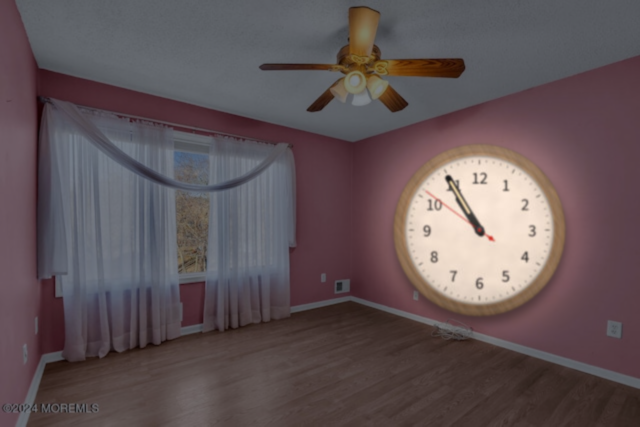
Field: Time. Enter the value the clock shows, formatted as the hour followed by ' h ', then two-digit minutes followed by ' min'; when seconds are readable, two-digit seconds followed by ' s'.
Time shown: 10 h 54 min 51 s
